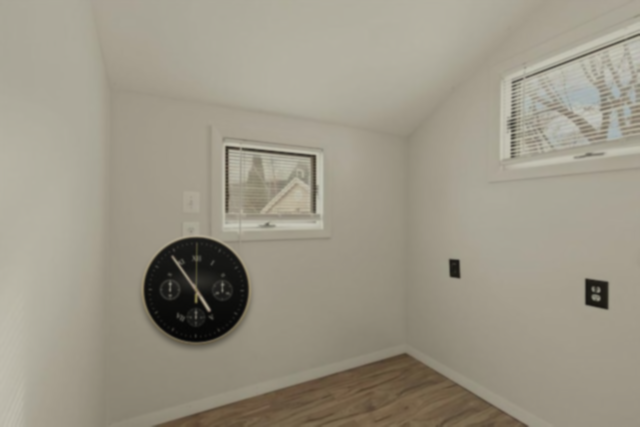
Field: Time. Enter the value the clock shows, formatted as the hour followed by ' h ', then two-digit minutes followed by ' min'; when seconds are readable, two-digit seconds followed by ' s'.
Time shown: 4 h 54 min
